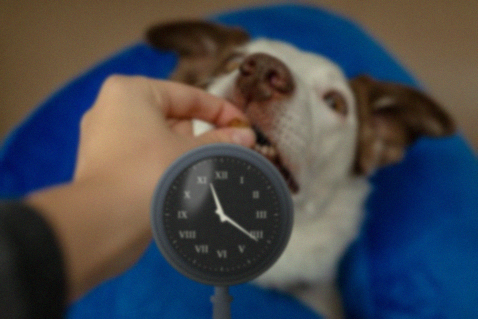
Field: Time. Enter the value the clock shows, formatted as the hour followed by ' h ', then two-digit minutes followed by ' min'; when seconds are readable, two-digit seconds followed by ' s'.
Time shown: 11 h 21 min
